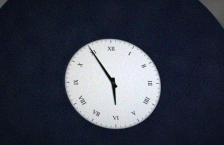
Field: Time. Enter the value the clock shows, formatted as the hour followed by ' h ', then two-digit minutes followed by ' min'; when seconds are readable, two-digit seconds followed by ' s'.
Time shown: 5 h 55 min
